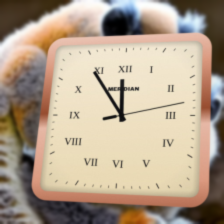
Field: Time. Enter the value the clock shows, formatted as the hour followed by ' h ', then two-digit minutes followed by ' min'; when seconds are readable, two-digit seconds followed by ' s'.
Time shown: 11 h 54 min 13 s
